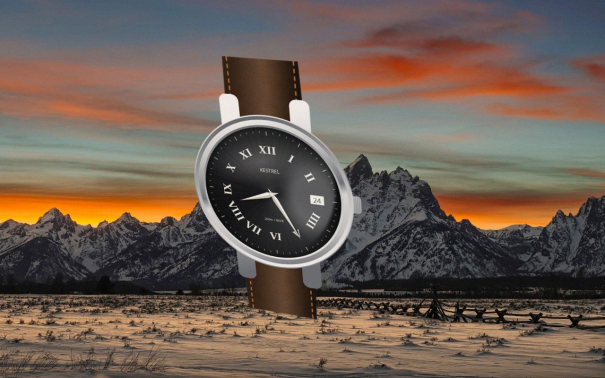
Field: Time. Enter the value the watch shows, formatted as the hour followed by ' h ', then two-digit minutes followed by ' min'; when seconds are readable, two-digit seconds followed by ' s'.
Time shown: 8 h 25 min
